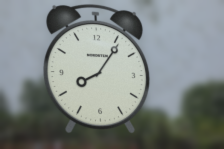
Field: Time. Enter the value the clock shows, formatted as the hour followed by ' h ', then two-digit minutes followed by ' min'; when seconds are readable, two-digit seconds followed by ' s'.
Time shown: 8 h 06 min
